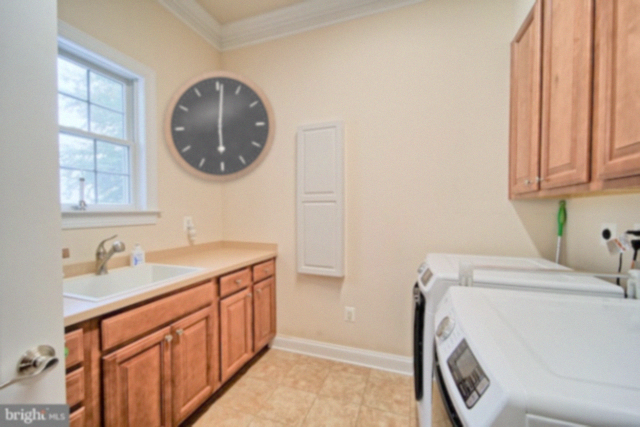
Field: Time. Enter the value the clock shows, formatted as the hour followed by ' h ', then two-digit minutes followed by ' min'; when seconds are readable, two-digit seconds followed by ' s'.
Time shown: 6 h 01 min
